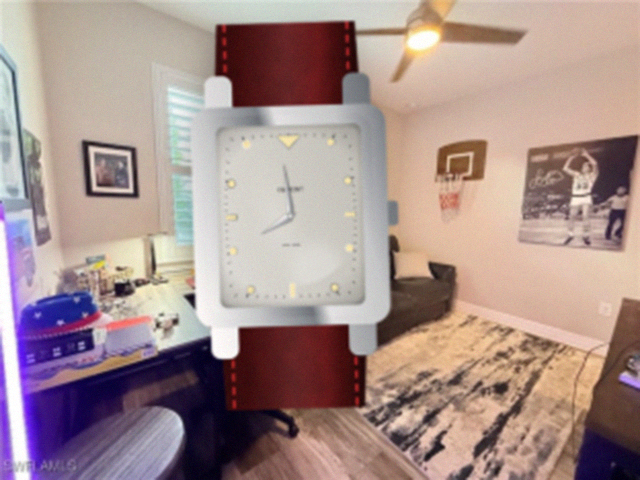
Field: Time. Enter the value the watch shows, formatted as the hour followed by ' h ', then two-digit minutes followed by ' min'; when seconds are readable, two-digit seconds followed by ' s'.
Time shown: 7 h 59 min
